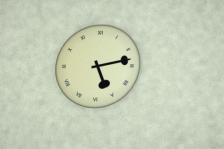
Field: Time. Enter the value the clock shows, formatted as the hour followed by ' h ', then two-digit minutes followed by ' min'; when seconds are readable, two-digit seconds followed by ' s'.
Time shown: 5 h 13 min
